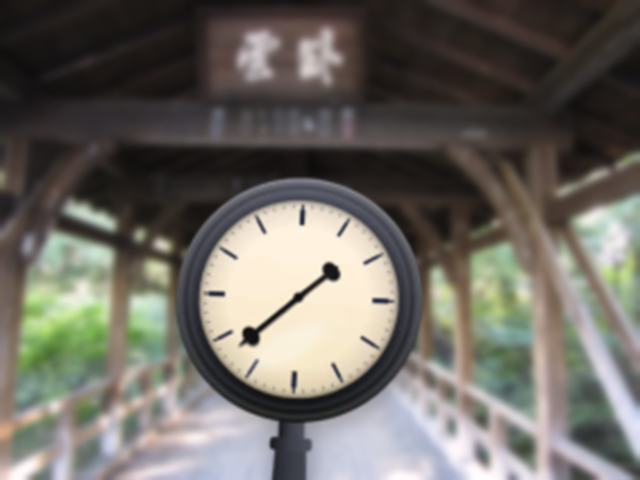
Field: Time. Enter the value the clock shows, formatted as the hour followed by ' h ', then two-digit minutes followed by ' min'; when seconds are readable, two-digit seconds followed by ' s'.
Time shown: 1 h 38 min
